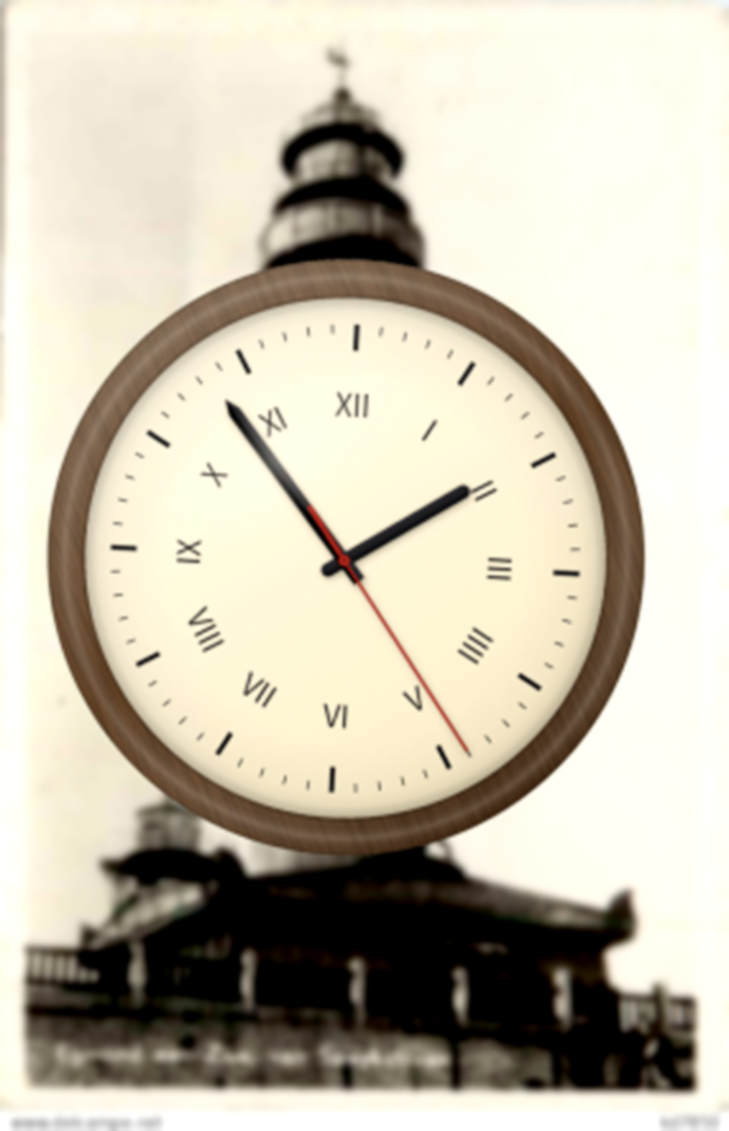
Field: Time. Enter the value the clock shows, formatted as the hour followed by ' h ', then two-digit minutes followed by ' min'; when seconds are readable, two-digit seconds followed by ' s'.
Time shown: 1 h 53 min 24 s
